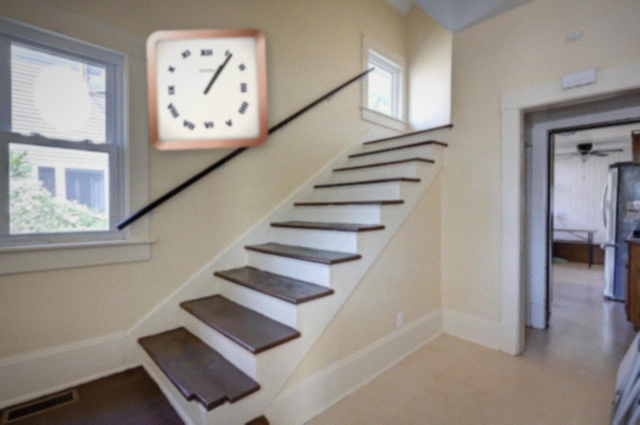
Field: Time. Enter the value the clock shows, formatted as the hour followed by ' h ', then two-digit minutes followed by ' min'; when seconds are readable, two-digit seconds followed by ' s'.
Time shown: 1 h 06 min
